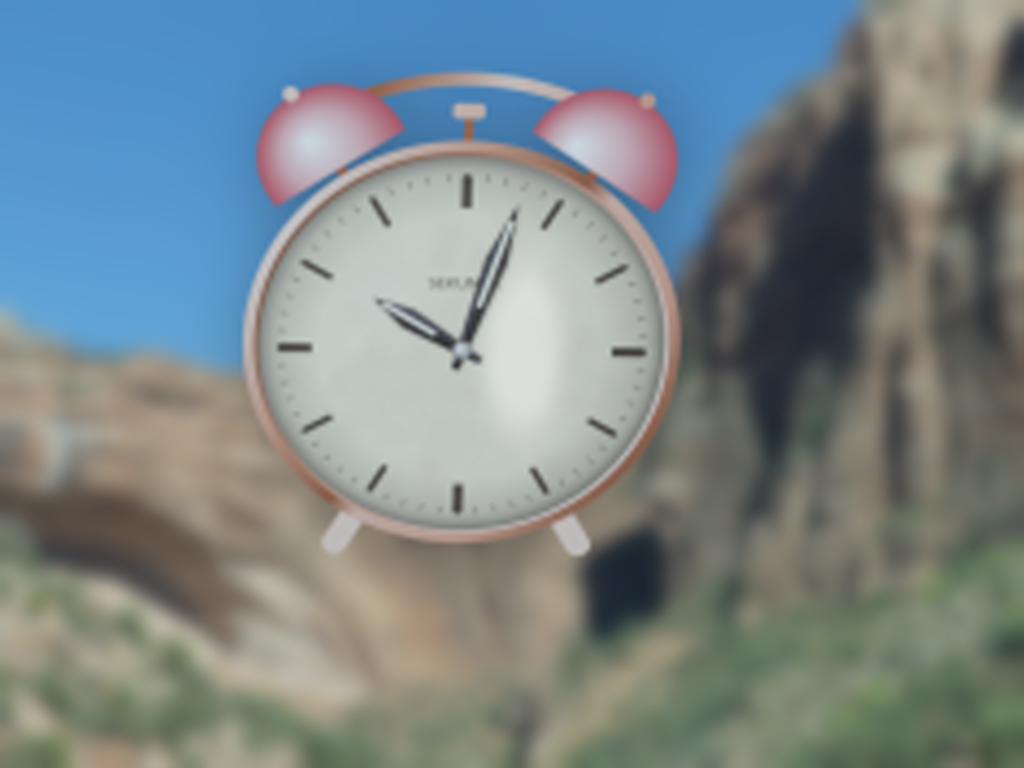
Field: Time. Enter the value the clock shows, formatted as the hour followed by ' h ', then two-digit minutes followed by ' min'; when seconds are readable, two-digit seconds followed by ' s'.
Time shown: 10 h 03 min
